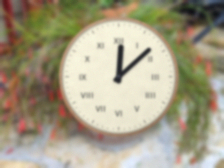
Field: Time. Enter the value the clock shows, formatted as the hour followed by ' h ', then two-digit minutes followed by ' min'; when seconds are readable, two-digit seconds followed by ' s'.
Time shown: 12 h 08 min
